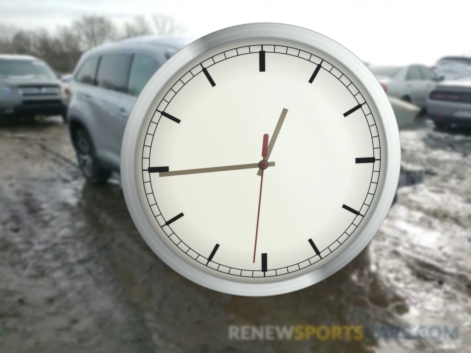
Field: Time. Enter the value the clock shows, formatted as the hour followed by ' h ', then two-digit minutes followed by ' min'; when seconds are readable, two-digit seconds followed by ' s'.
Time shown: 12 h 44 min 31 s
